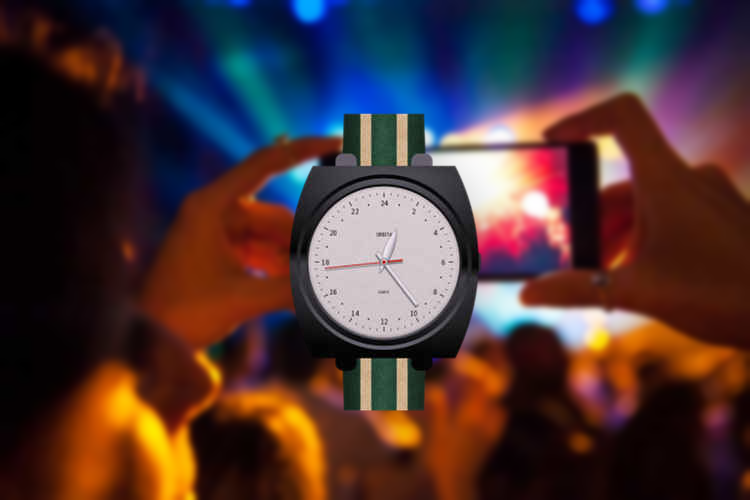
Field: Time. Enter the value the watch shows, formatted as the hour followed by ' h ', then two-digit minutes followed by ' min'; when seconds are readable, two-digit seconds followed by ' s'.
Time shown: 1 h 23 min 44 s
